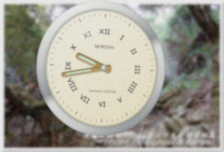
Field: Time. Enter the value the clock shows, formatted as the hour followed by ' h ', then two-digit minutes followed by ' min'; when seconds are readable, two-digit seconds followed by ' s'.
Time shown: 9 h 43 min
